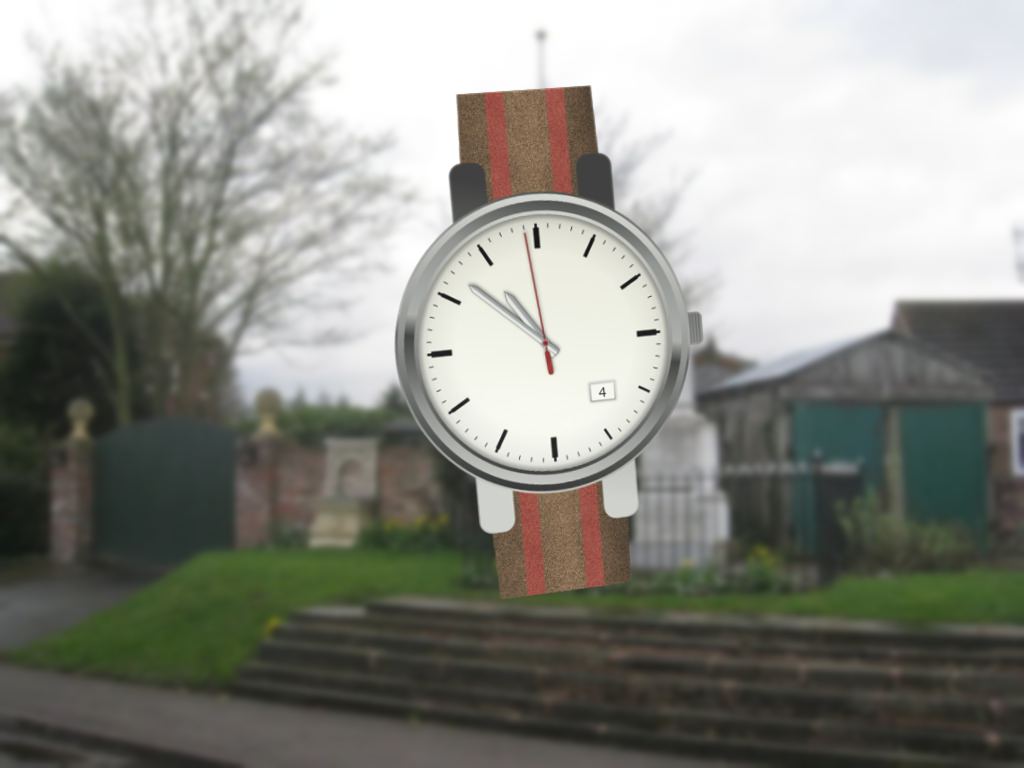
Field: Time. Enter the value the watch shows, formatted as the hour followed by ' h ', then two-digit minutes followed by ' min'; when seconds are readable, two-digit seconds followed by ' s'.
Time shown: 10 h 51 min 59 s
